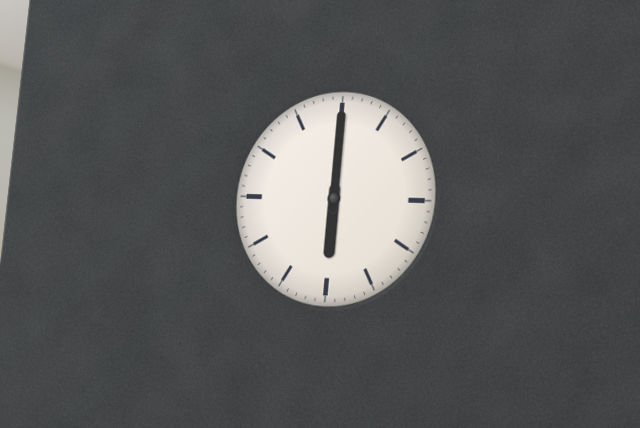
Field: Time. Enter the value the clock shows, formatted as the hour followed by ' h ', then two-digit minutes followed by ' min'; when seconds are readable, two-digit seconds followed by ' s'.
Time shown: 6 h 00 min
